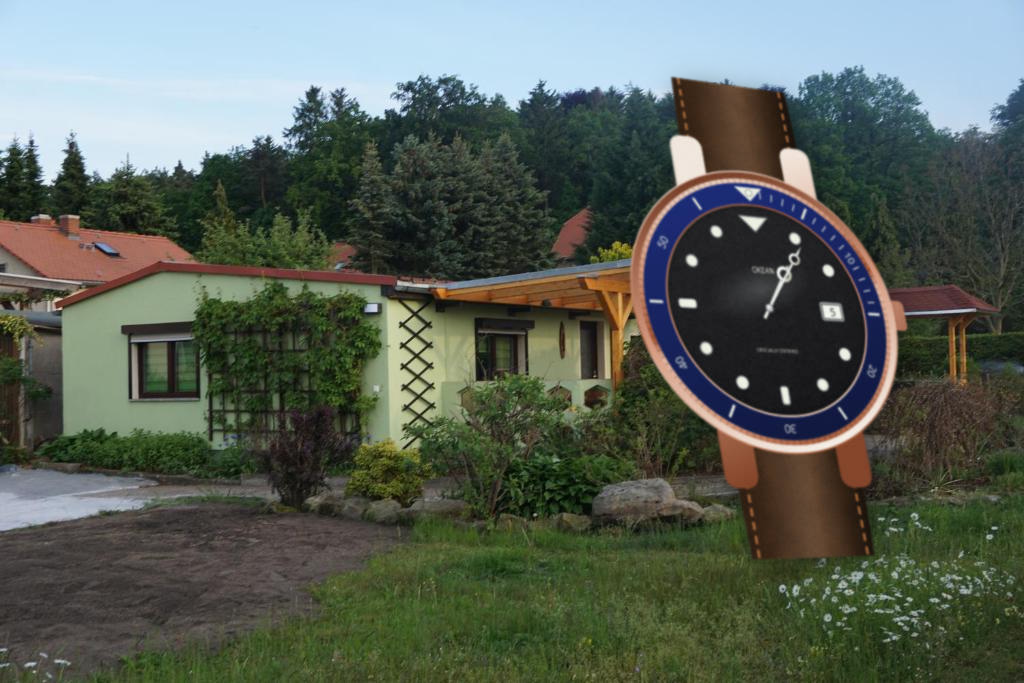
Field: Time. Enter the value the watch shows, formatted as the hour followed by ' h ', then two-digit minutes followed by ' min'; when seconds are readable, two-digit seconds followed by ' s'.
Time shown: 1 h 06 min
